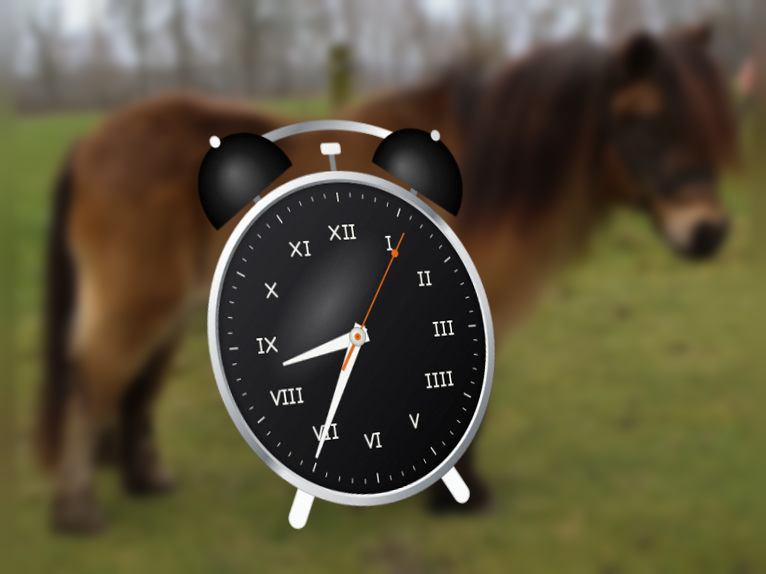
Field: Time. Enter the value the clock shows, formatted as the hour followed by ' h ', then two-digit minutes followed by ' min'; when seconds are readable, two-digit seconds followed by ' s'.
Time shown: 8 h 35 min 06 s
